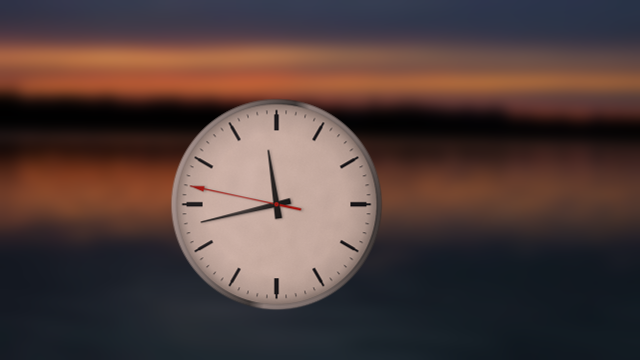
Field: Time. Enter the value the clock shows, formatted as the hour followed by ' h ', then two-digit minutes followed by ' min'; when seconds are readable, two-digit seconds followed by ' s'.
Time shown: 11 h 42 min 47 s
